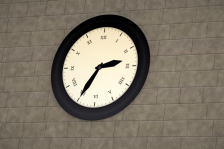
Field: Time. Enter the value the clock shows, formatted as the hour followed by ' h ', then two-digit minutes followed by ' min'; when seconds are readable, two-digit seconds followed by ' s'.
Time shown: 2 h 35 min
